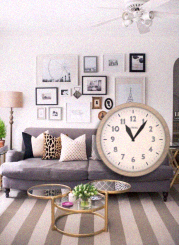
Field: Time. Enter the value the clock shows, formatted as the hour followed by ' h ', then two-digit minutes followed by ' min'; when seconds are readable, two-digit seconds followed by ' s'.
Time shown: 11 h 06 min
